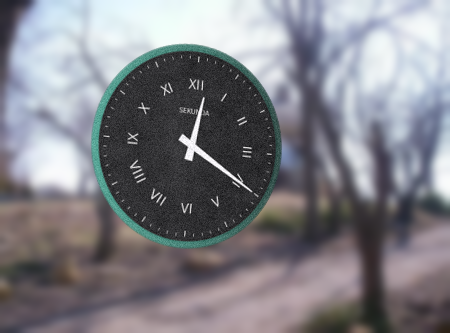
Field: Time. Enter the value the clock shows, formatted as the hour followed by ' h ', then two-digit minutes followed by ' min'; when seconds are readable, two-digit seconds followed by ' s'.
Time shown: 12 h 20 min
